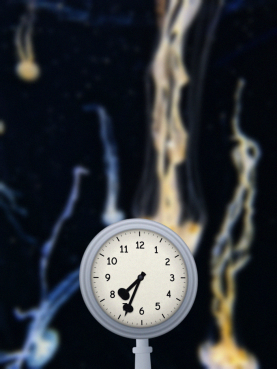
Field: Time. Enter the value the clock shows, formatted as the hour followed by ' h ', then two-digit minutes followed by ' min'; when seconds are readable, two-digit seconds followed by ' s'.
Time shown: 7 h 34 min
